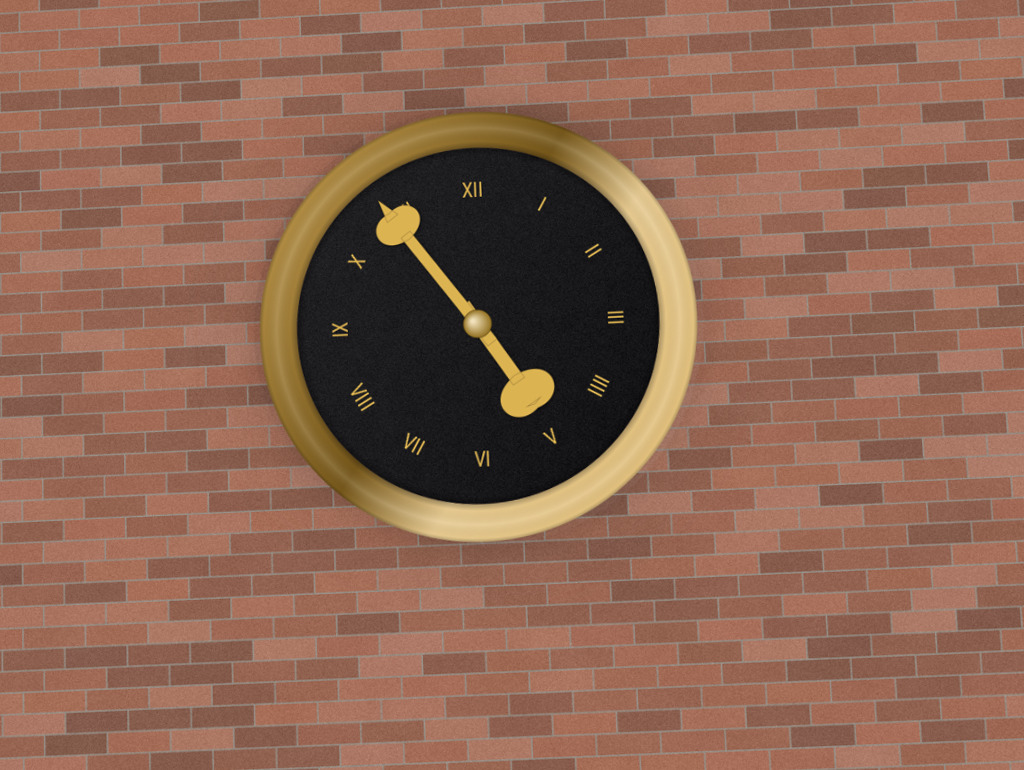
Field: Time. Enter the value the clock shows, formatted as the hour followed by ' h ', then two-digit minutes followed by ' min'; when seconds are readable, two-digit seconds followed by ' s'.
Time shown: 4 h 54 min
